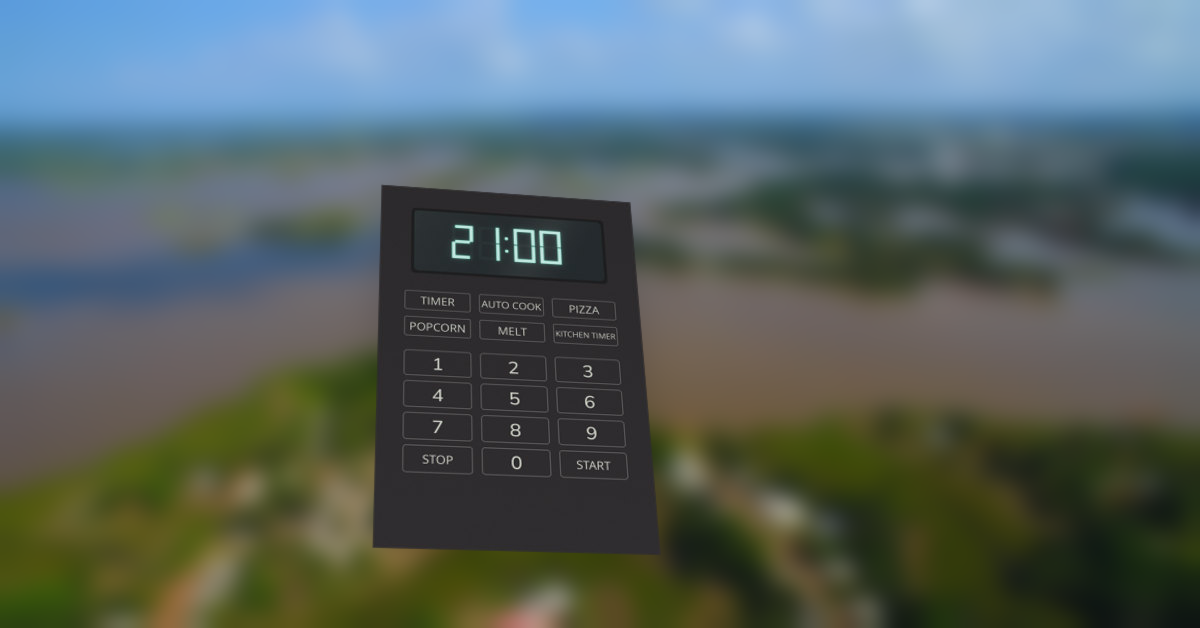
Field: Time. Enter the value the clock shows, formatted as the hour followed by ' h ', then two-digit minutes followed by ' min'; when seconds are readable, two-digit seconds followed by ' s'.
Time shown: 21 h 00 min
